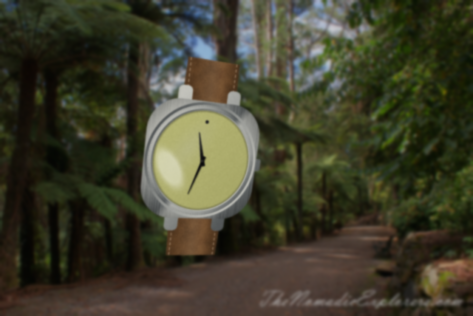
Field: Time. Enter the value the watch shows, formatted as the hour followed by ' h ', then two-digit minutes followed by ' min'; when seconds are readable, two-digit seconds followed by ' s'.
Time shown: 11 h 33 min
